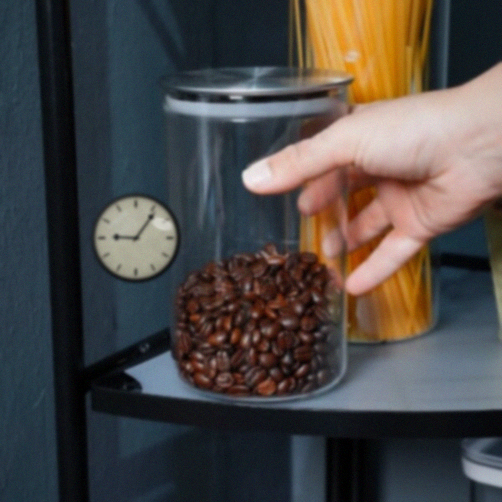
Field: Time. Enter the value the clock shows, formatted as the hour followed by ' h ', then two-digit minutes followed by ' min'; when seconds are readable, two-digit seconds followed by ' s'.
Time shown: 9 h 06 min
